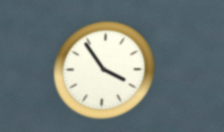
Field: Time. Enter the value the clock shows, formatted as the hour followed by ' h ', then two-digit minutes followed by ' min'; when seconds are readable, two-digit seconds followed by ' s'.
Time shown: 3 h 54 min
